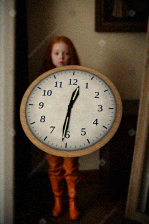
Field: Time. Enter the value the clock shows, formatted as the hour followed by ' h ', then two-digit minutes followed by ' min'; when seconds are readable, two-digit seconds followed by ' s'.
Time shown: 12 h 31 min
